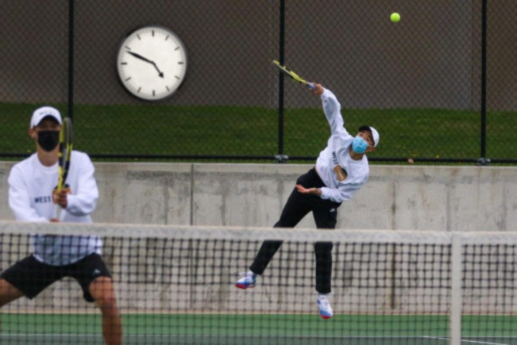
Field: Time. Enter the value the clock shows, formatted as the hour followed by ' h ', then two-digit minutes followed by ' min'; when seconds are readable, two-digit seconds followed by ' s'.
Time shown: 4 h 49 min
